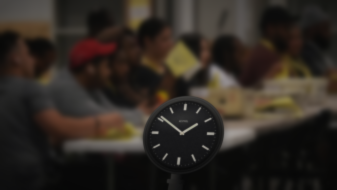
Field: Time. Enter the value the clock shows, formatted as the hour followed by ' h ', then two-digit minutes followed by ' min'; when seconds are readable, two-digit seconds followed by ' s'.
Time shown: 1 h 51 min
